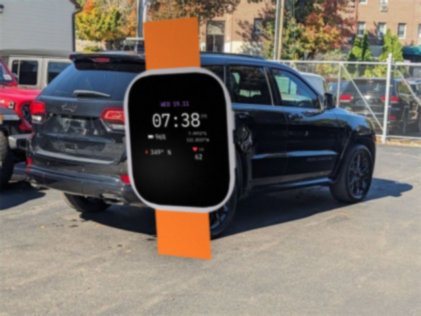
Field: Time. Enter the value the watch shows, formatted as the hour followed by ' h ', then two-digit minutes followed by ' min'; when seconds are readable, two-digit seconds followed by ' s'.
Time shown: 7 h 38 min
